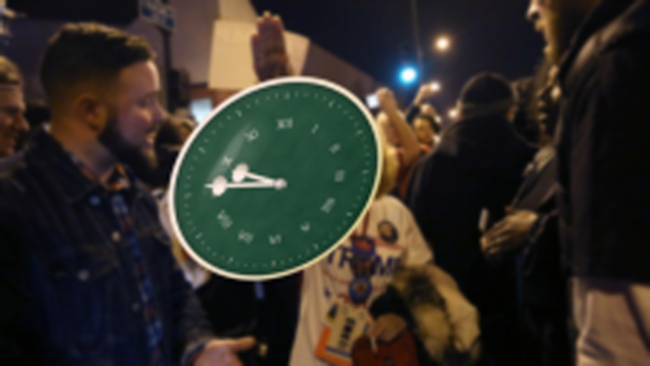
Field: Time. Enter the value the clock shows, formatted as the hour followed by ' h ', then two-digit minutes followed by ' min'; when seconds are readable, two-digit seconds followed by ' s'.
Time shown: 9 h 46 min
